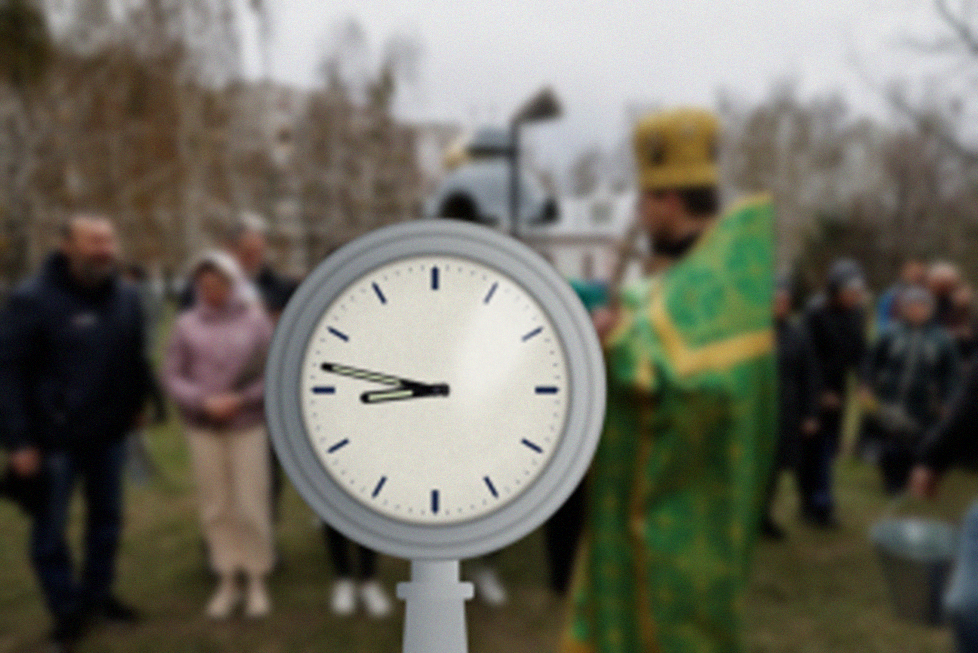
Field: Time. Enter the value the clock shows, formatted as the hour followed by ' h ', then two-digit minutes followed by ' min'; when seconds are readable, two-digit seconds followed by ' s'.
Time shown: 8 h 47 min
